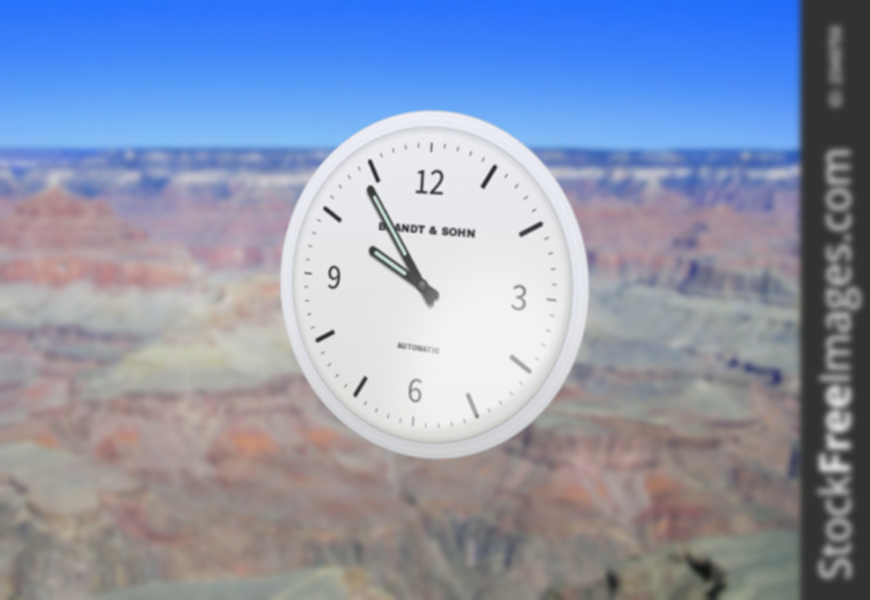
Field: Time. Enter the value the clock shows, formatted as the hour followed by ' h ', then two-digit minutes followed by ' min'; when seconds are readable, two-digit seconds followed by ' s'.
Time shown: 9 h 54 min
